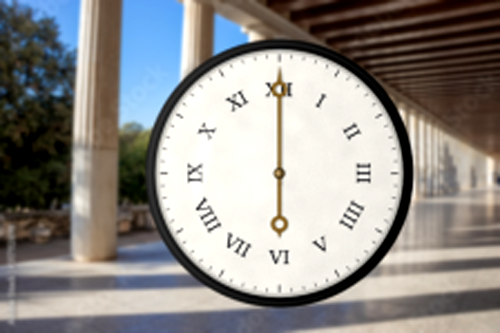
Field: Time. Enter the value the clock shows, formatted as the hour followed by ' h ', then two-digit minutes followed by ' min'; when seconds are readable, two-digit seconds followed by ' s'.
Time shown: 6 h 00 min
